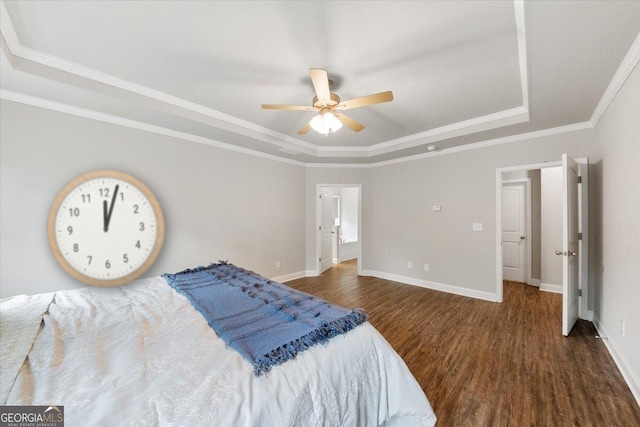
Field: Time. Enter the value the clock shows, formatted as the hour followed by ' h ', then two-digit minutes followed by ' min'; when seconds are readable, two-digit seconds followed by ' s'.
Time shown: 12 h 03 min
